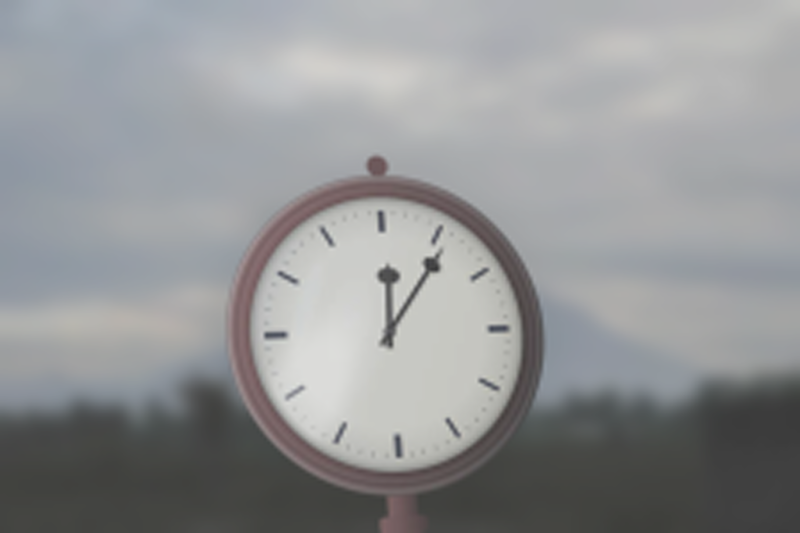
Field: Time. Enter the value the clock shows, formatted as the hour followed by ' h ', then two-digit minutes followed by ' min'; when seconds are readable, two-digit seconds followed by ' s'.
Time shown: 12 h 06 min
